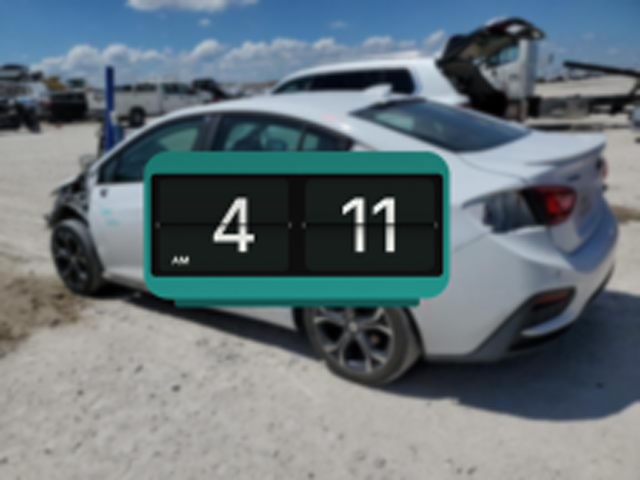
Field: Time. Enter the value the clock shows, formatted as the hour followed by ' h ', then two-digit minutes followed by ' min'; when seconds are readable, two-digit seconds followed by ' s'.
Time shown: 4 h 11 min
